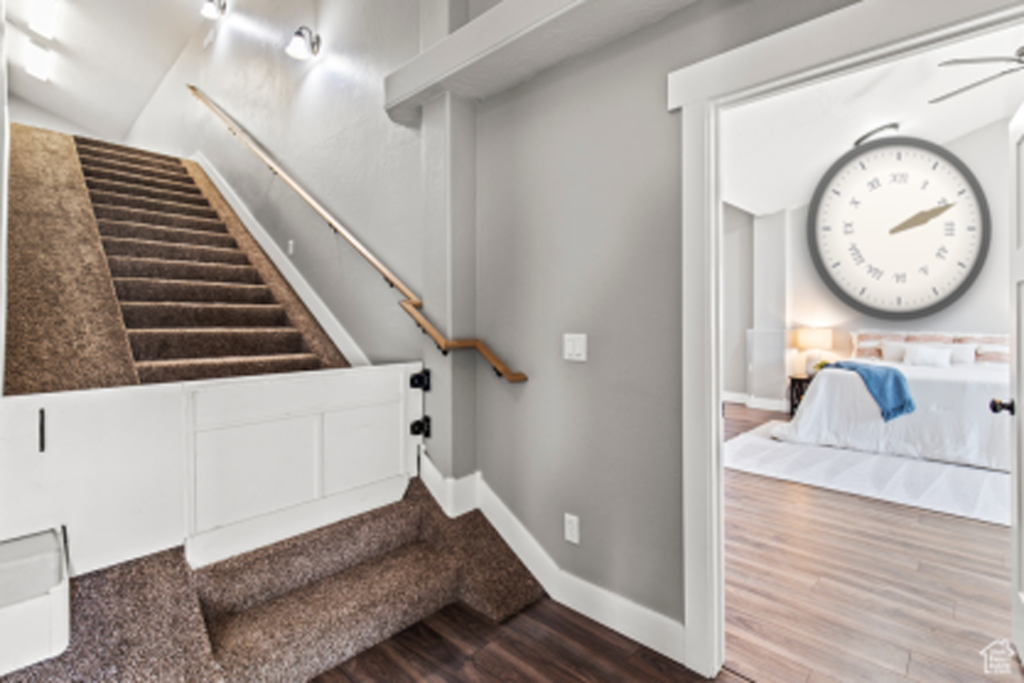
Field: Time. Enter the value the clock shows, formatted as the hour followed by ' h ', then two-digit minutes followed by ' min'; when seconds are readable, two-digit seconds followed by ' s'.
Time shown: 2 h 11 min
